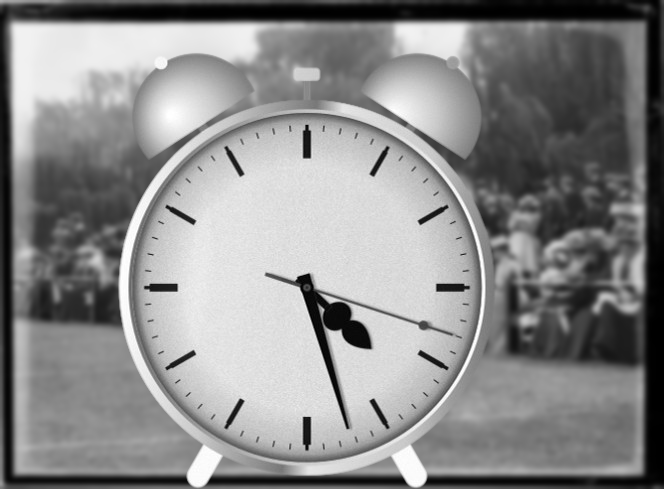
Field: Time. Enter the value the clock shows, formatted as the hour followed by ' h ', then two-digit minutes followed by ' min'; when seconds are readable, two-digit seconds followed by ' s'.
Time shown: 4 h 27 min 18 s
